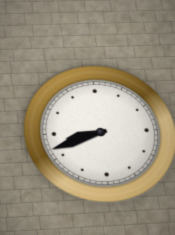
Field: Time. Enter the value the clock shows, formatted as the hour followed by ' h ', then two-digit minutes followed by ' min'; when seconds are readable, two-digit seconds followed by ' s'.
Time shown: 8 h 42 min
